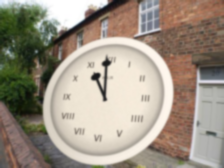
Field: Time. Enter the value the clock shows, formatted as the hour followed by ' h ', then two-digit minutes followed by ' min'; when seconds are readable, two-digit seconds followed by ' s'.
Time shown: 10 h 59 min
